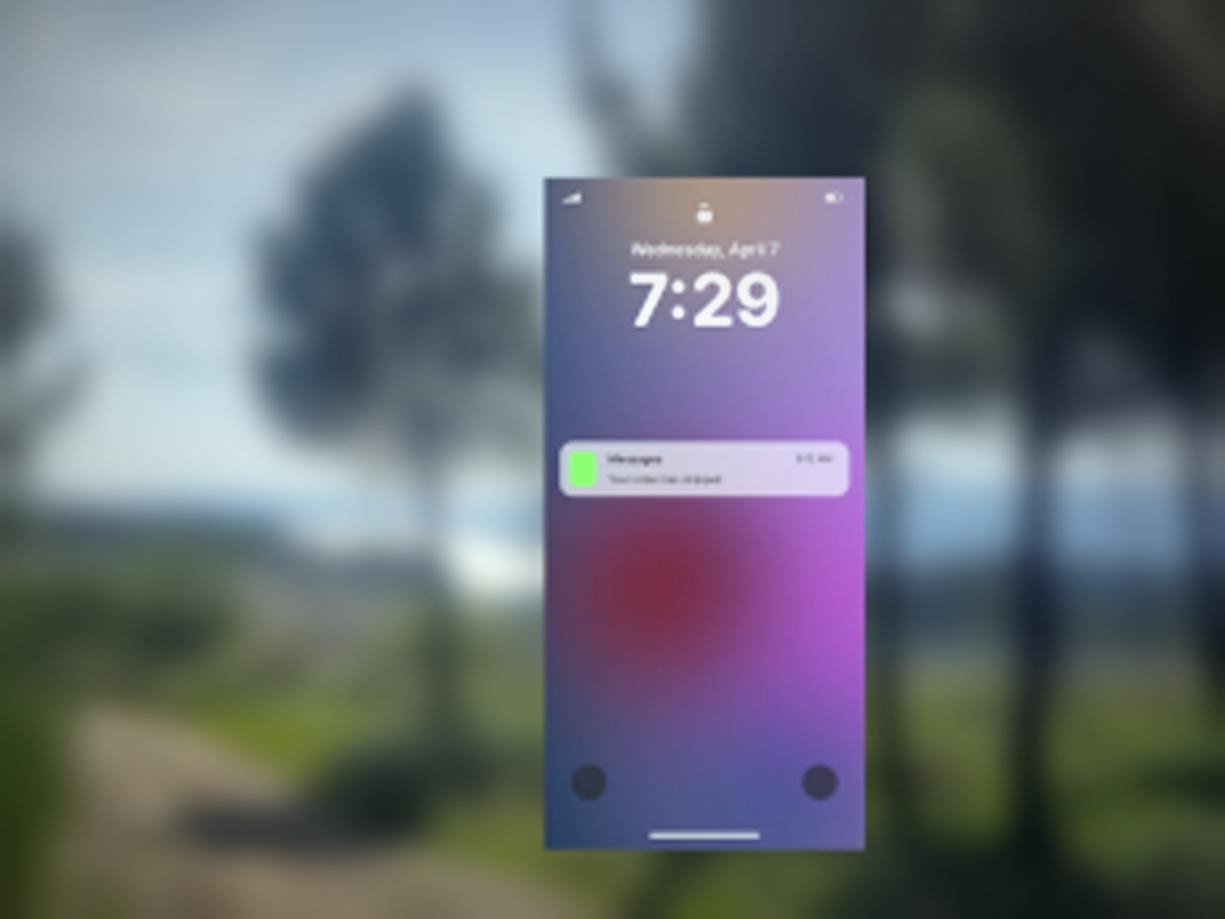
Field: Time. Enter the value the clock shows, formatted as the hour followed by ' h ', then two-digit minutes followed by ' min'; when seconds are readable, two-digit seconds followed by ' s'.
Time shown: 7 h 29 min
